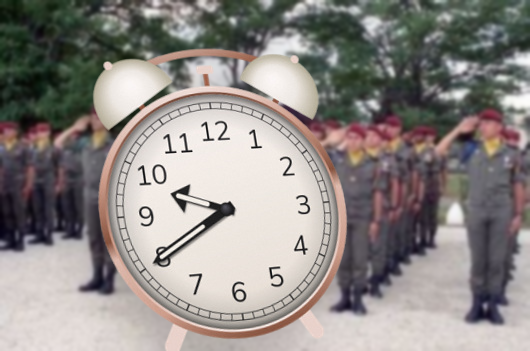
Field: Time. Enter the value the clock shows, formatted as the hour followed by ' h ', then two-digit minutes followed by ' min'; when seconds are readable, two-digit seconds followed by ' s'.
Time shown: 9 h 40 min
